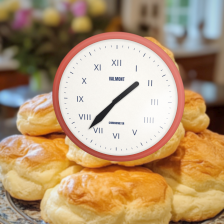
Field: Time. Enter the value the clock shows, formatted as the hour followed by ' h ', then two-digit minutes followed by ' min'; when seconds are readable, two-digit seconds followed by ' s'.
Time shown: 1 h 37 min
